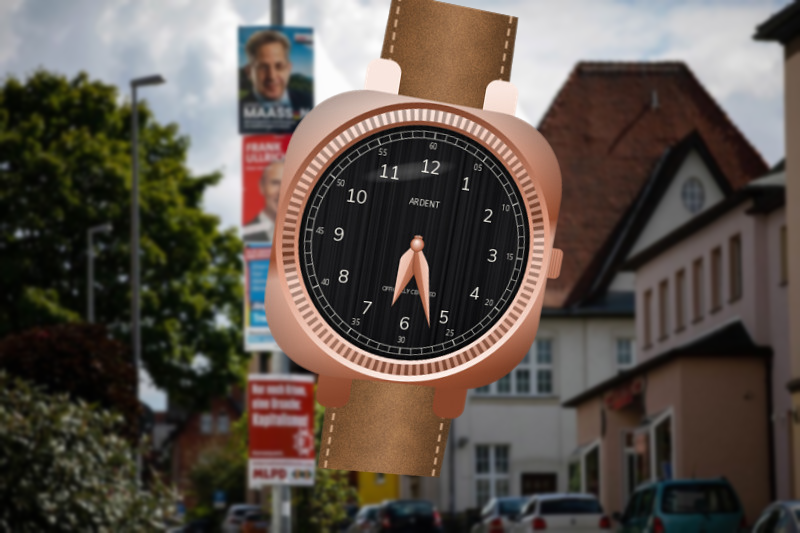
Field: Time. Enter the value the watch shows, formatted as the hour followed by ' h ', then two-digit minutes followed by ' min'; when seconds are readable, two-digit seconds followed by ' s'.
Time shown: 6 h 27 min
